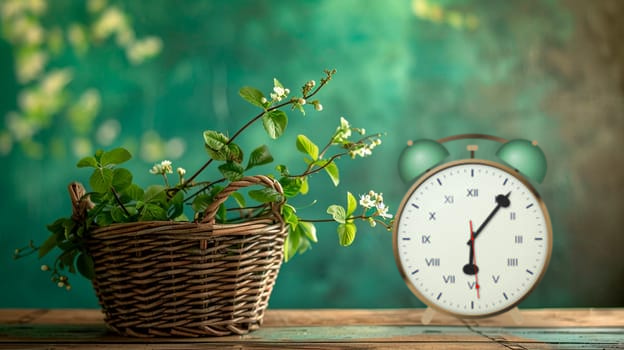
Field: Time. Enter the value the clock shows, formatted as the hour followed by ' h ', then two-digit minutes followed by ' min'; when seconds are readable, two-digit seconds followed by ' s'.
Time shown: 6 h 06 min 29 s
